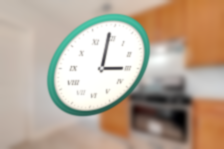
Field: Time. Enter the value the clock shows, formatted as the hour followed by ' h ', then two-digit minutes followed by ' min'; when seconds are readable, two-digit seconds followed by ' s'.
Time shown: 2 h 59 min
